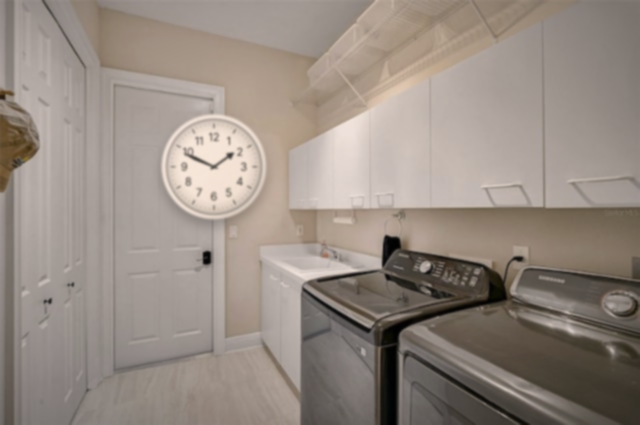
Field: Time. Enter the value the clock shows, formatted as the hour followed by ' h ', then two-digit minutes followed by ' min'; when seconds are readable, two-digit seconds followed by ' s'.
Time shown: 1 h 49 min
